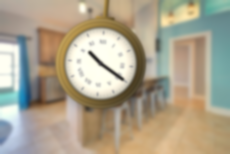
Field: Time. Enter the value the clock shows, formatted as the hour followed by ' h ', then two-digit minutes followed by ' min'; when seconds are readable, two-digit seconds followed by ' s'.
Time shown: 10 h 20 min
